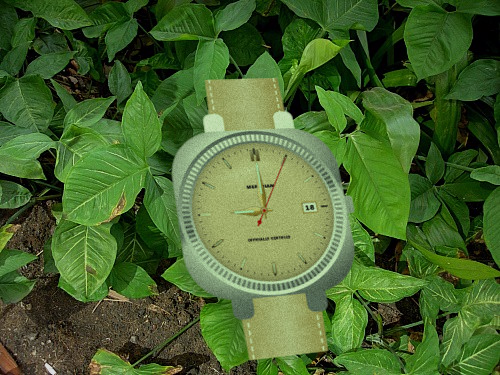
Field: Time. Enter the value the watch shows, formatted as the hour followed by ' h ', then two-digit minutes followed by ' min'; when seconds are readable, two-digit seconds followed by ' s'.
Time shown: 9 h 00 min 05 s
